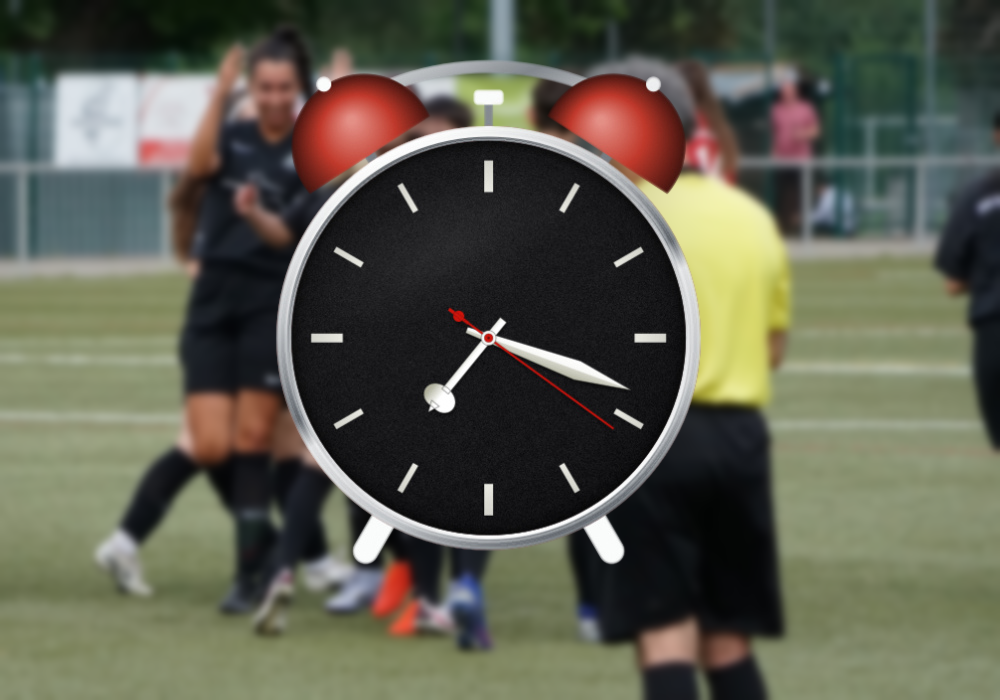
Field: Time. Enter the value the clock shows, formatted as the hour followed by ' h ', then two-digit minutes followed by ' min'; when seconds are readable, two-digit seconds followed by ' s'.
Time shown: 7 h 18 min 21 s
